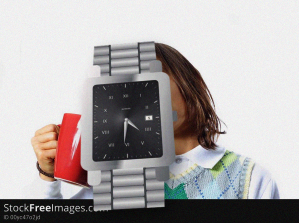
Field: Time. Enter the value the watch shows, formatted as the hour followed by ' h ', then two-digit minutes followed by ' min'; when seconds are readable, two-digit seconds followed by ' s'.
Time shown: 4 h 31 min
